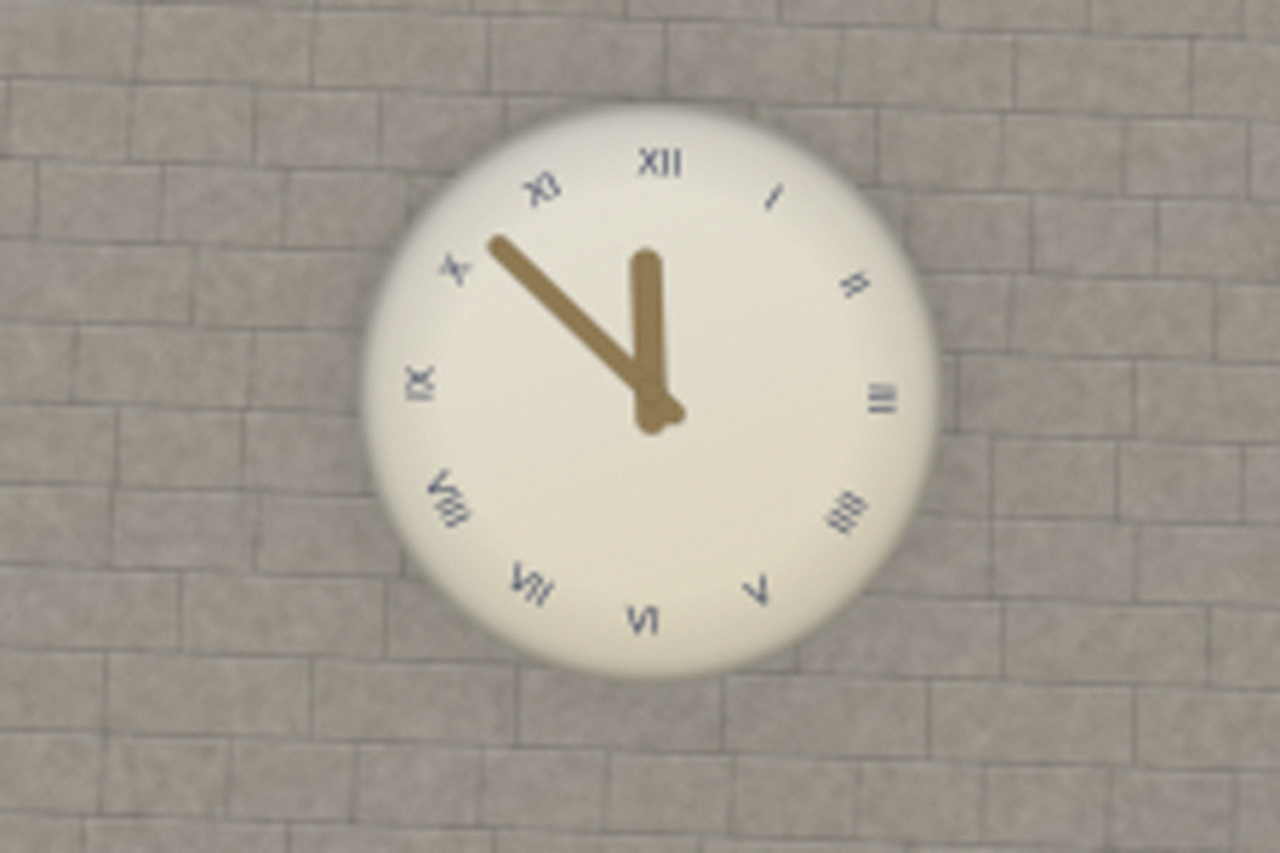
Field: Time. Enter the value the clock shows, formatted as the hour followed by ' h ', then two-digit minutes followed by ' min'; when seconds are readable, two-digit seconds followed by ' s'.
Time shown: 11 h 52 min
